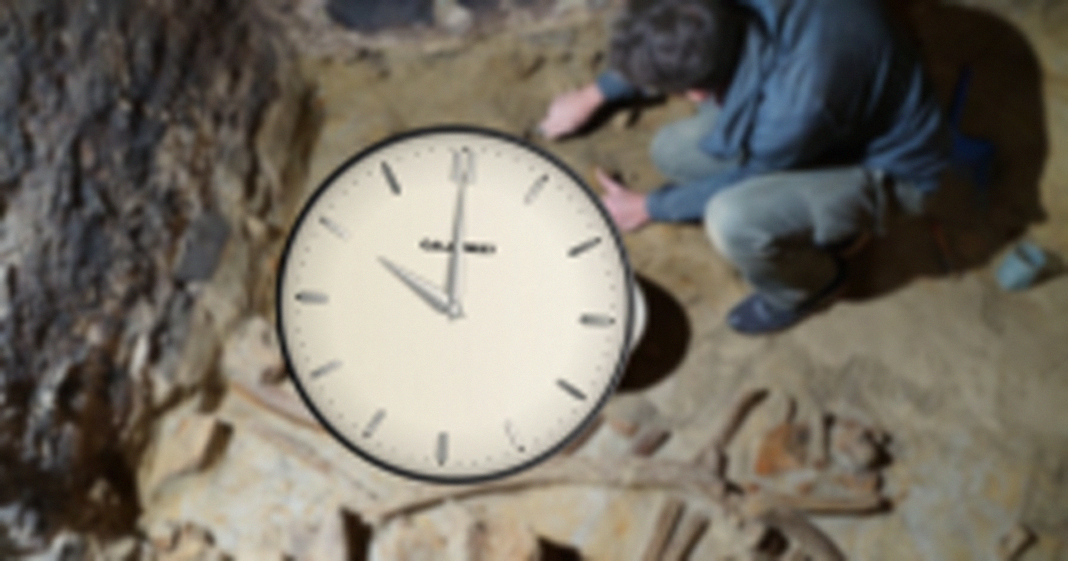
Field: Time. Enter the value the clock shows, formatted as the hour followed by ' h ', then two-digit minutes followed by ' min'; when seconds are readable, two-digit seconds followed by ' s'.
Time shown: 10 h 00 min
